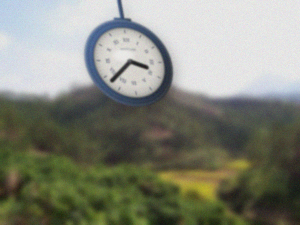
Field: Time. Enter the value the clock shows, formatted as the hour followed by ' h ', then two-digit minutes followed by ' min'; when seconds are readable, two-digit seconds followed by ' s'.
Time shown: 3 h 38 min
